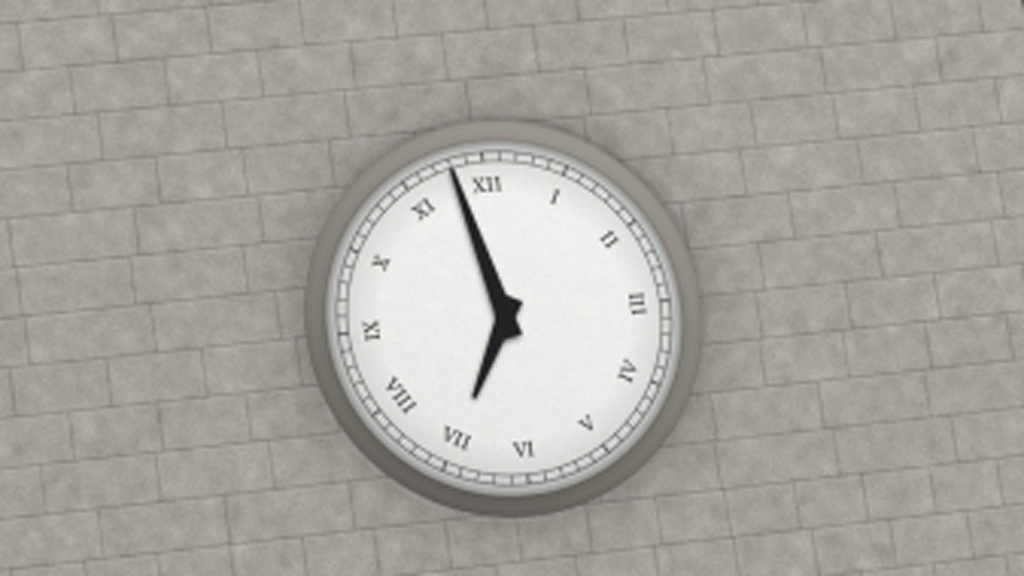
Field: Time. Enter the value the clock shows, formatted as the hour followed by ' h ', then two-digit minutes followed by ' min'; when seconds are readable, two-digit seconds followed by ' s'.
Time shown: 6 h 58 min
